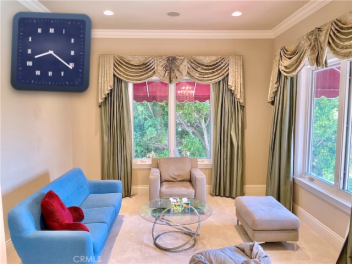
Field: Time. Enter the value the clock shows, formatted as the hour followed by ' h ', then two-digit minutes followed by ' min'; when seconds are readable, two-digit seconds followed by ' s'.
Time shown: 8 h 21 min
